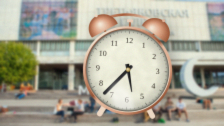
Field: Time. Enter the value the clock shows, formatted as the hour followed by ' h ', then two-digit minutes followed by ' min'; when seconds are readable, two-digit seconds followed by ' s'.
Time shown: 5 h 37 min
